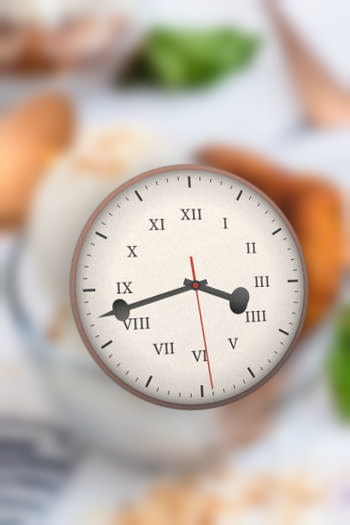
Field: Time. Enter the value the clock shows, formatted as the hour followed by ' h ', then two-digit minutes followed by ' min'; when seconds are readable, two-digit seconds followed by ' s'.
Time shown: 3 h 42 min 29 s
